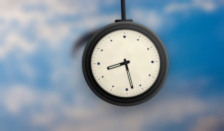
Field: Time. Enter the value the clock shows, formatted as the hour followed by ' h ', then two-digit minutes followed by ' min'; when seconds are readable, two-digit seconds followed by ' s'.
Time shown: 8 h 28 min
